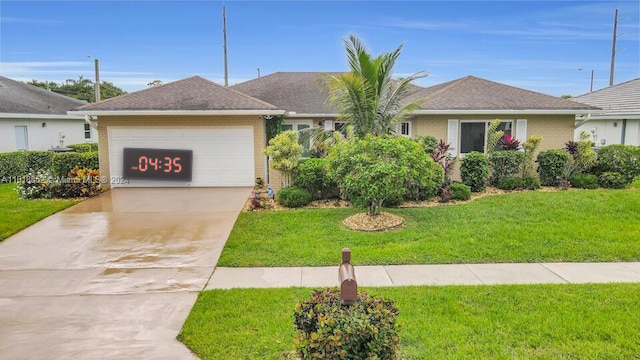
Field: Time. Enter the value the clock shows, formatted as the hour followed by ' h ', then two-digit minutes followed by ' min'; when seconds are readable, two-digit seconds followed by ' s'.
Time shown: 4 h 35 min
